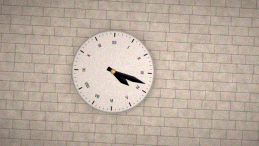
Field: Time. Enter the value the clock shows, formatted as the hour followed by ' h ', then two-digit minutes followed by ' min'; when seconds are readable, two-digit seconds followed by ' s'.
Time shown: 4 h 18 min
